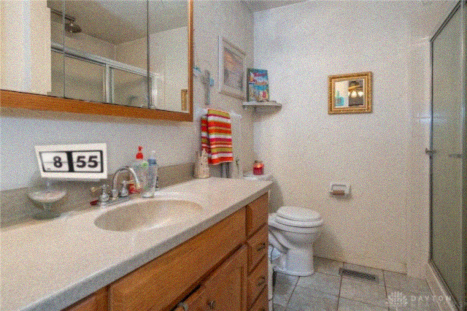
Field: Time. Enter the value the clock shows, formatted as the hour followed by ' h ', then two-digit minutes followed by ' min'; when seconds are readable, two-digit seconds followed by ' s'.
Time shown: 8 h 55 min
